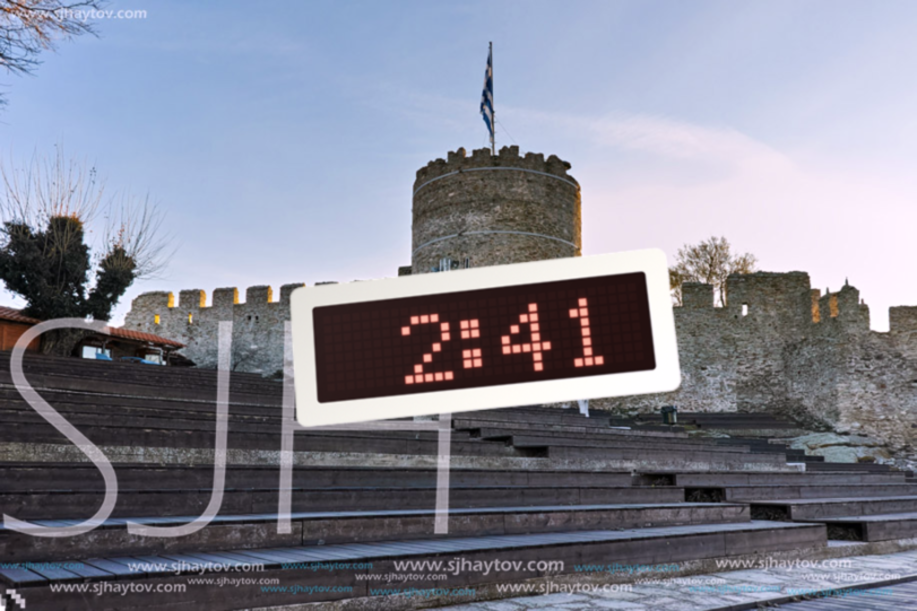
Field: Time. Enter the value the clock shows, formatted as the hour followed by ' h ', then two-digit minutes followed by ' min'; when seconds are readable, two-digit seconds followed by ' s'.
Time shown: 2 h 41 min
